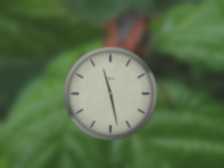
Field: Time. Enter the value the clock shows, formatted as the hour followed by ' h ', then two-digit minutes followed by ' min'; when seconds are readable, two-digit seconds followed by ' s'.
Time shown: 11 h 28 min
